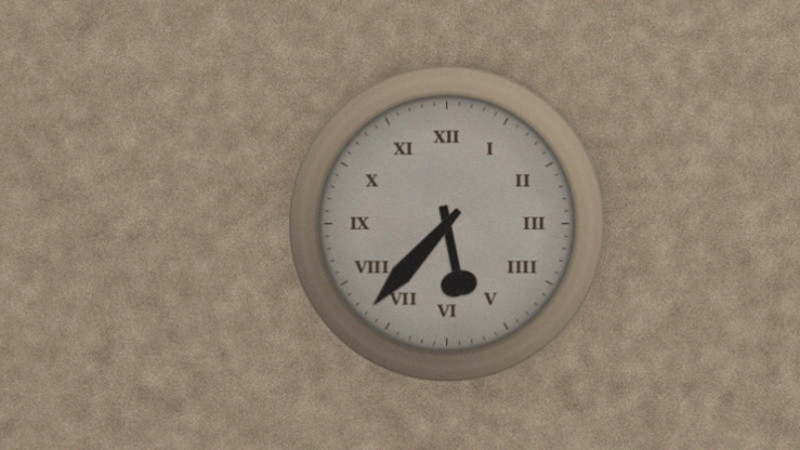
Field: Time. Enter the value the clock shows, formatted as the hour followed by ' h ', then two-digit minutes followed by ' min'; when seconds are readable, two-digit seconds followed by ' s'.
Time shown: 5 h 37 min
